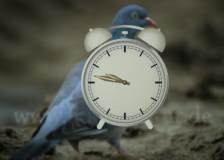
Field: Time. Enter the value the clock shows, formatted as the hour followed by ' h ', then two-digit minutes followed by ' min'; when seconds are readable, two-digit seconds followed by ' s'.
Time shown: 9 h 47 min
